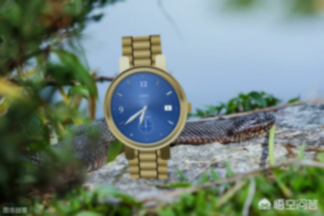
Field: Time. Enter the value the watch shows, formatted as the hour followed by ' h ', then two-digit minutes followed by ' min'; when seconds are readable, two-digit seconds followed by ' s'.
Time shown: 6 h 39 min
